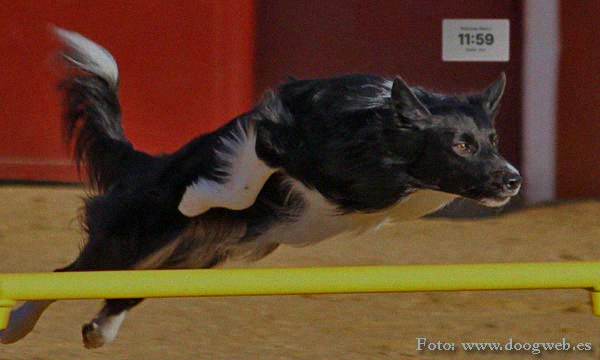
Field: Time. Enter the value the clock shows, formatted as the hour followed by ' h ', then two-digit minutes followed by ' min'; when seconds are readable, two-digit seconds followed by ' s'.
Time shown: 11 h 59 min
